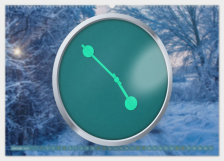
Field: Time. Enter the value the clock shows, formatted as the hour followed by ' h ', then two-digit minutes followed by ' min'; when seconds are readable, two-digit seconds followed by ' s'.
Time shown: 4 h 52 min
